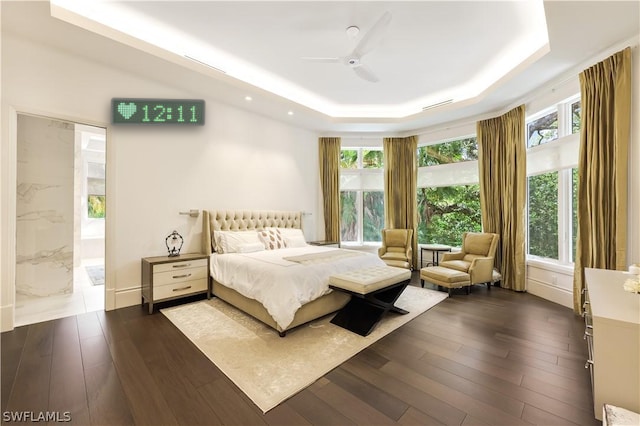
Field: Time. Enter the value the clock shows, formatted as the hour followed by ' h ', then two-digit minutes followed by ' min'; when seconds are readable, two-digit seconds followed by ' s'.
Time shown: 12 h 11 min
